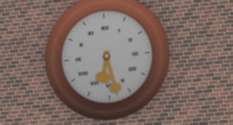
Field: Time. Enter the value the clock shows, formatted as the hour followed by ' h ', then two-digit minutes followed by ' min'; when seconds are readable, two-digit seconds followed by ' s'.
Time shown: 6 h 28 min
